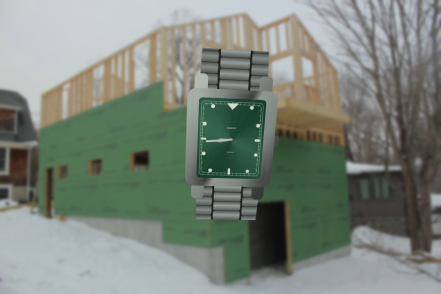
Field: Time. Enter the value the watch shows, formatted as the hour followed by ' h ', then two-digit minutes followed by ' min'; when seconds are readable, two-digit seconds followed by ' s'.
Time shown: 8 h 44 min
